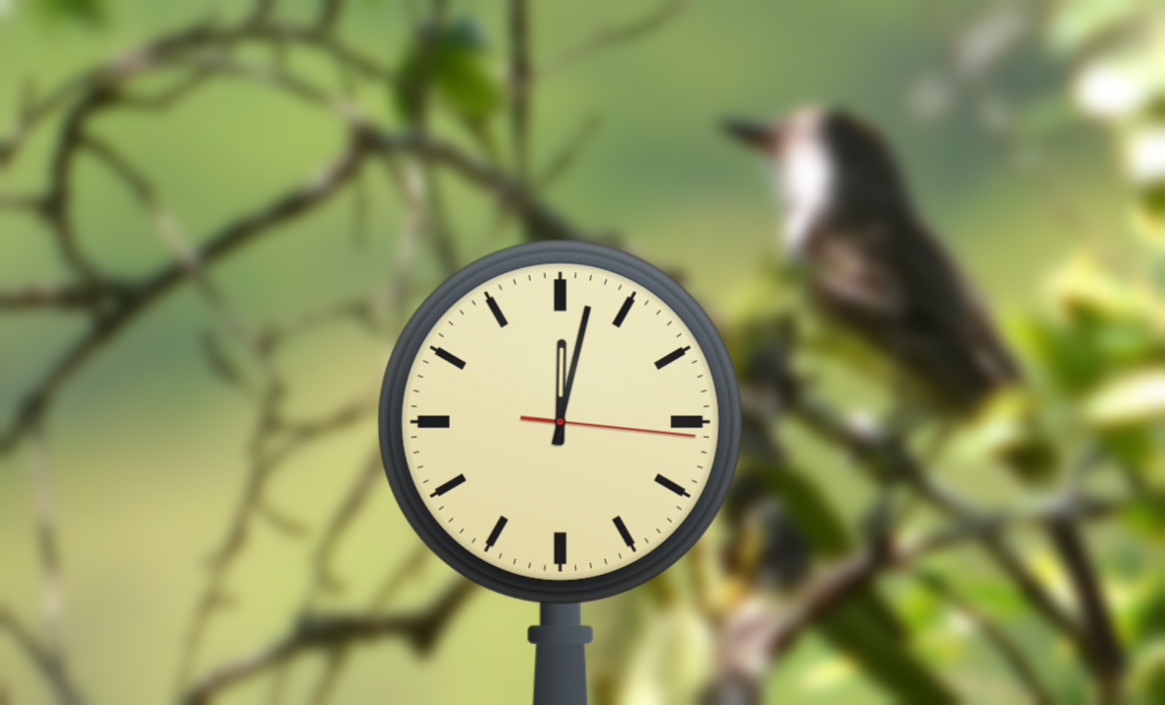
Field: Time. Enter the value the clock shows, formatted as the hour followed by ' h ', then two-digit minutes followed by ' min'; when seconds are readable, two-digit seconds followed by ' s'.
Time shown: 12 h 02 min 16 s
